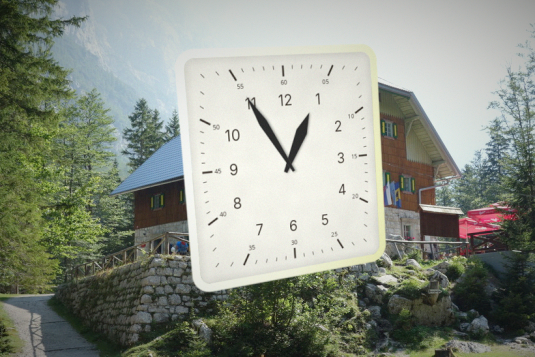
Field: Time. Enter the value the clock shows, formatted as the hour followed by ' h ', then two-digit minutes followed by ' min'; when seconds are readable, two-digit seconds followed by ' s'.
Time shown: 12 h 55 min
